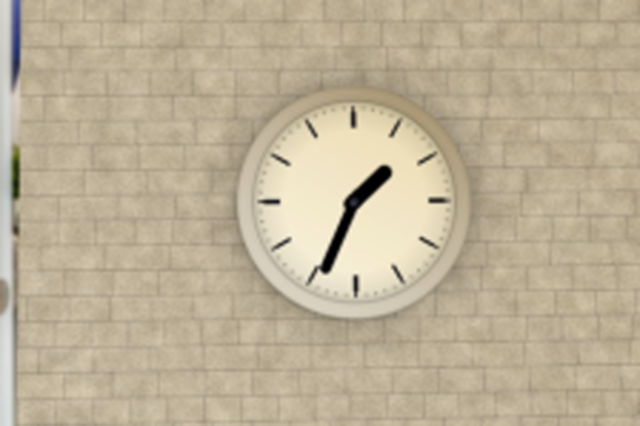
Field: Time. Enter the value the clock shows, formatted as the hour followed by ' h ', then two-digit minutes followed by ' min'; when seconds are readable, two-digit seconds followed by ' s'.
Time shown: 1 h 34 min
